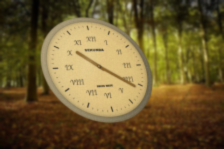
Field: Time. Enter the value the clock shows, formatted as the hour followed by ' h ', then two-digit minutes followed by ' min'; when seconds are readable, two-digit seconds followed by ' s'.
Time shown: 10 h 21 min
